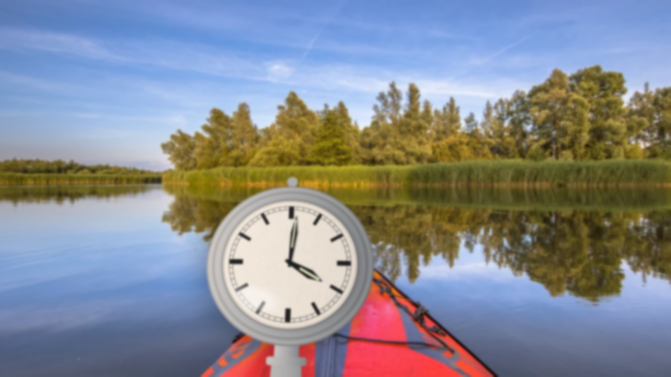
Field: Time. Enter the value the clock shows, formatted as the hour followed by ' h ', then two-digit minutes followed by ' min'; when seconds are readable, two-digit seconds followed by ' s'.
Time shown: 4 h 01 min
